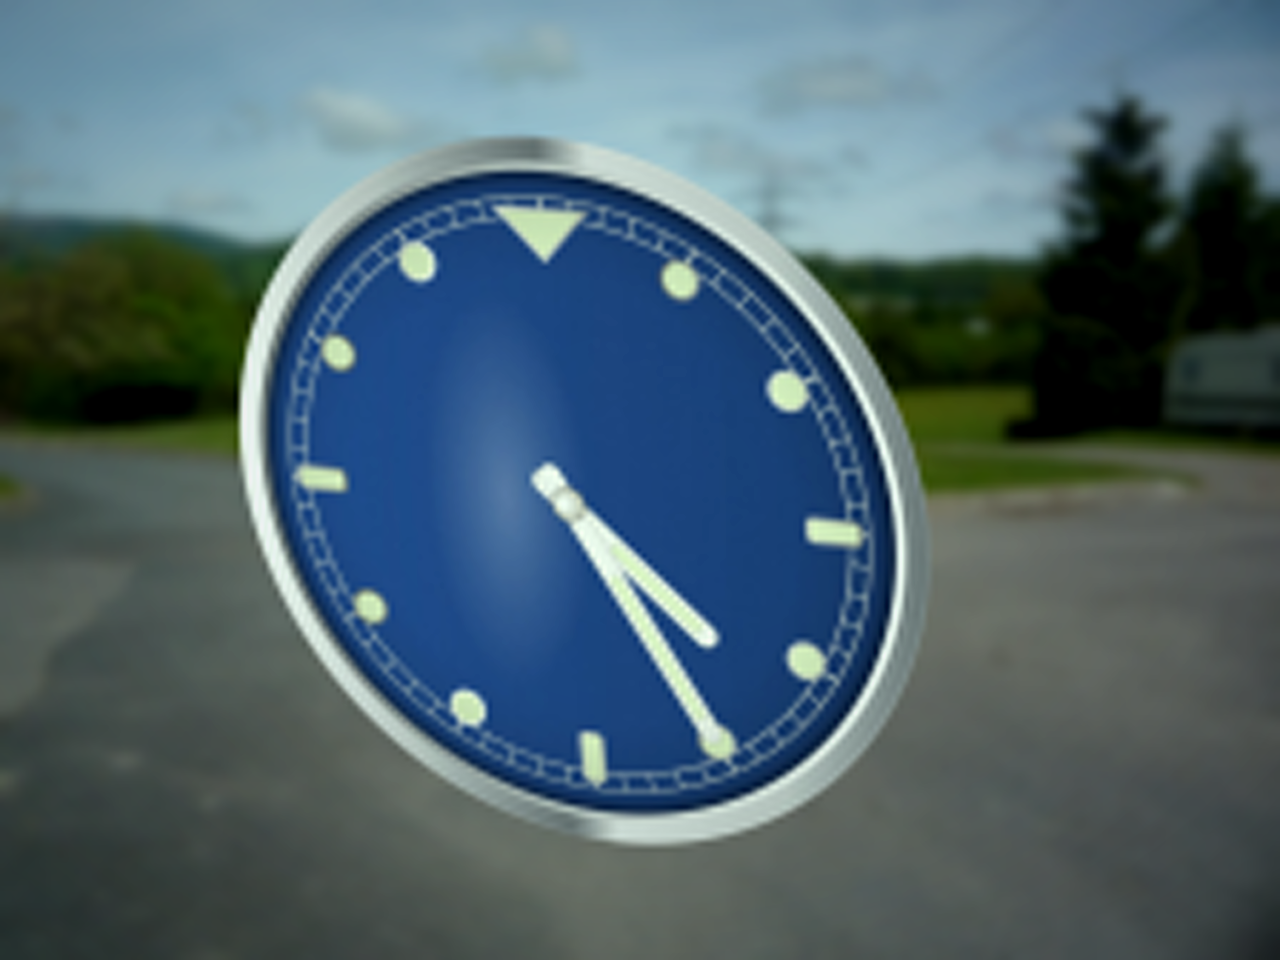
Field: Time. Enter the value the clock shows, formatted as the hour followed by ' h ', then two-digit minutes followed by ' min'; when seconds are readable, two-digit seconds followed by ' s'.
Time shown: 4 h 25 min
